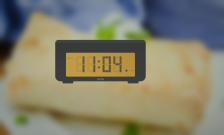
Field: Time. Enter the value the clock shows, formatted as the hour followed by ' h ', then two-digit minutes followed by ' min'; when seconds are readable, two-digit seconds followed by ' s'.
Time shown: 11 h 04 min
